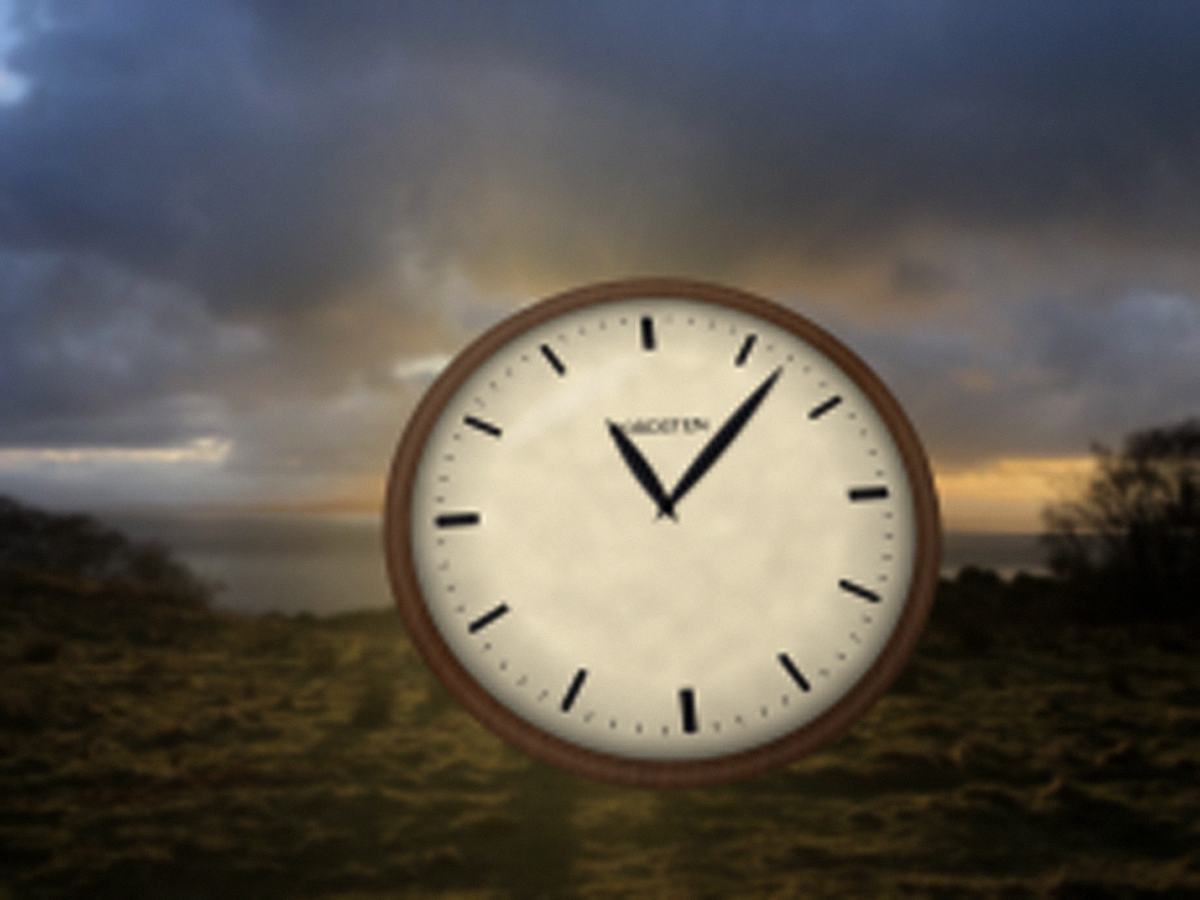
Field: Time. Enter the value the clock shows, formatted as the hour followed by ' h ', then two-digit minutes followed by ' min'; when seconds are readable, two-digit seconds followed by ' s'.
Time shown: 11 h 07 min
